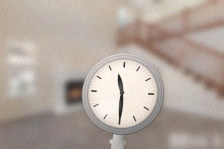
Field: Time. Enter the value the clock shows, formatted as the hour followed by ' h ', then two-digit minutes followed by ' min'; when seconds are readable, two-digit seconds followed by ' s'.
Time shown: 11 h 30 min
